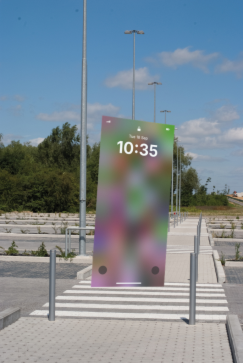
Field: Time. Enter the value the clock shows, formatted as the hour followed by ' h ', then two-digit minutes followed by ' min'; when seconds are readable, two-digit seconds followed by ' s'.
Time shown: 10 h 35 min
